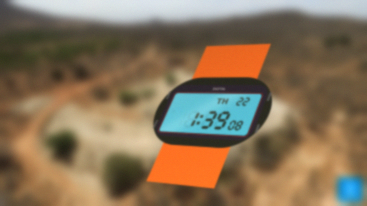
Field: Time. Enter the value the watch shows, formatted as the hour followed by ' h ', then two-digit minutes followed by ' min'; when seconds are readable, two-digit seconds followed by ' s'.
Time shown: 1 h 39 min
